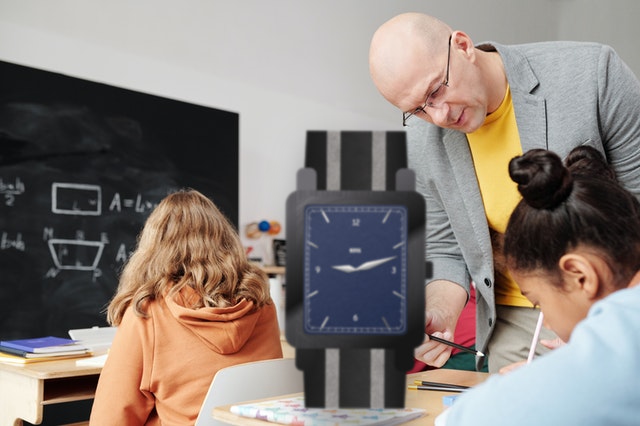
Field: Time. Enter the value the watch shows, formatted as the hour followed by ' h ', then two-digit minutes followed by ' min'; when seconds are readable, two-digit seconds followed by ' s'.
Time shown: 9 h 12 min
